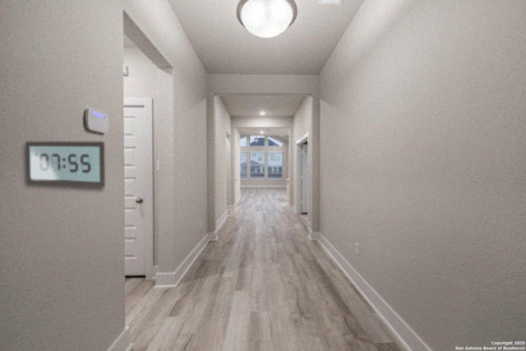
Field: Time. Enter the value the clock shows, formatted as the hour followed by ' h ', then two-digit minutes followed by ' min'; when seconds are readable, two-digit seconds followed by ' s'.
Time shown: 7 h 55 min
